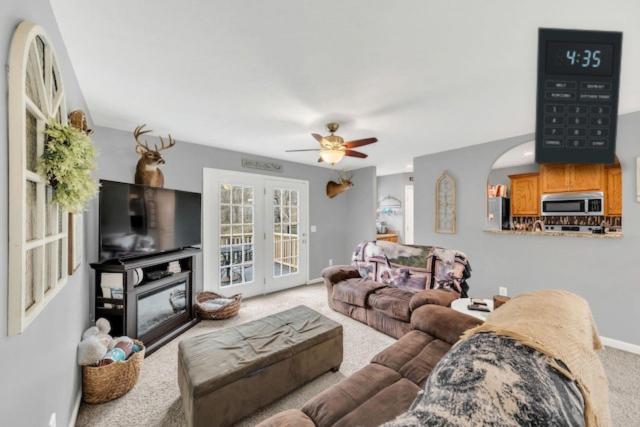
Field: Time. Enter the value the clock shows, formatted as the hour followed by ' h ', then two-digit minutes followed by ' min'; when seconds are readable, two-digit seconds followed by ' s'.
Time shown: 4 h 35 min
